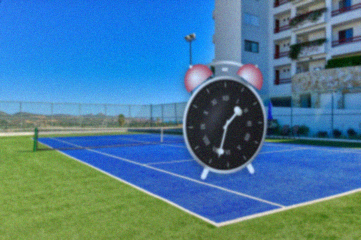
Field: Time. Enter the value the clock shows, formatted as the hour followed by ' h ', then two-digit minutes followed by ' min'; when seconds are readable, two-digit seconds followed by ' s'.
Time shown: 1 h 33 min
